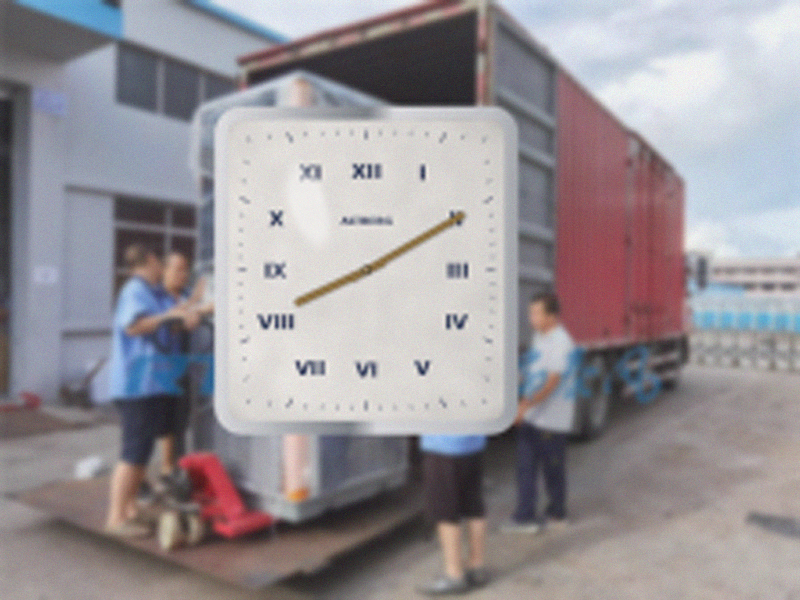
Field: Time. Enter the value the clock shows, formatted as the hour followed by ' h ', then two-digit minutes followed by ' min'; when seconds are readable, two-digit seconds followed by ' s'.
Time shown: 8 h 10 min
